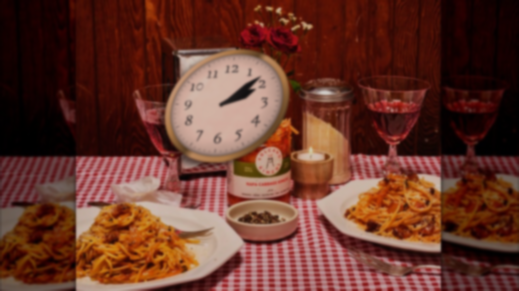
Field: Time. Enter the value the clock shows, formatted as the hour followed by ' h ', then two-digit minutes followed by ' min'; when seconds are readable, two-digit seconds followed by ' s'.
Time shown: 2 h 08 min
